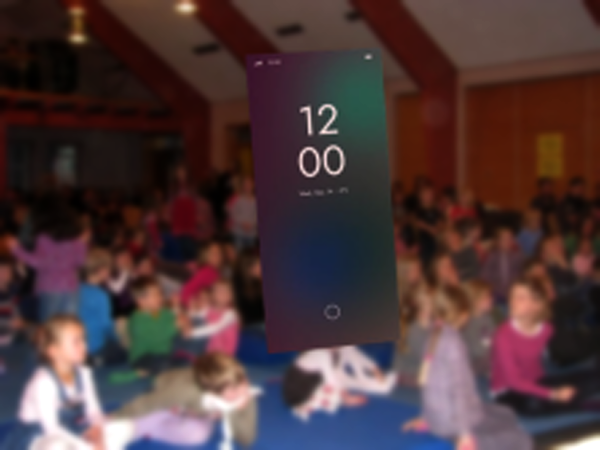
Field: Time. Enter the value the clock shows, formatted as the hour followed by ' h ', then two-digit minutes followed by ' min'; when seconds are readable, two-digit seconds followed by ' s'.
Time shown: 12 h 00 min
